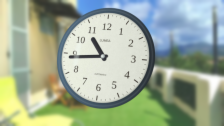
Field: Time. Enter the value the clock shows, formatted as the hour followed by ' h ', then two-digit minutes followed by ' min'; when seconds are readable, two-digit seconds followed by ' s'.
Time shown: 10 h 44 min
